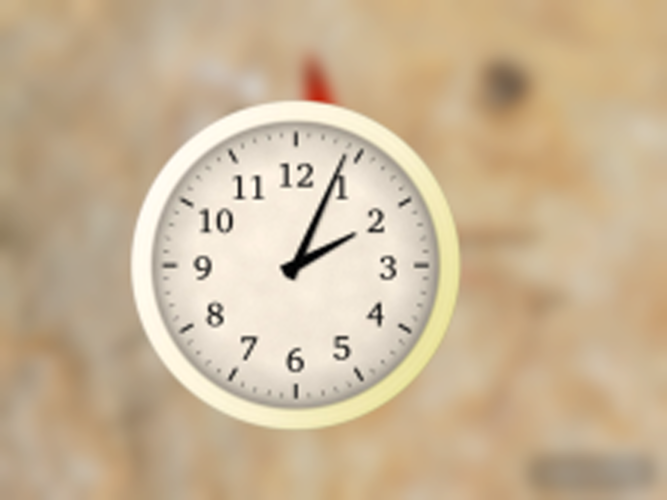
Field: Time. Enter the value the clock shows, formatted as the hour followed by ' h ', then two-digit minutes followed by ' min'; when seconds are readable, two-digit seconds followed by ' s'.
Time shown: 2 h 04 min
